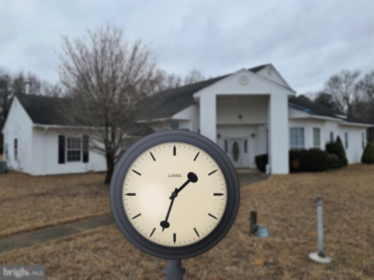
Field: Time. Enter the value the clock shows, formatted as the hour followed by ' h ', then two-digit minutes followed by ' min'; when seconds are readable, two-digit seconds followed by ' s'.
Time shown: 1 h 33 min
